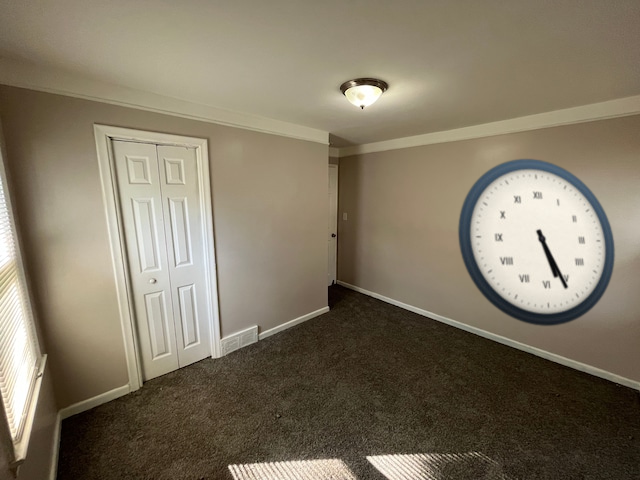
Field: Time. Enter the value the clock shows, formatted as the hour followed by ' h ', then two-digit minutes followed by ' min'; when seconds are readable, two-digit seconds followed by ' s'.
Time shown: 5 h 26 min
